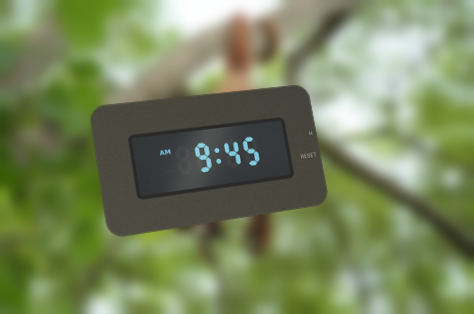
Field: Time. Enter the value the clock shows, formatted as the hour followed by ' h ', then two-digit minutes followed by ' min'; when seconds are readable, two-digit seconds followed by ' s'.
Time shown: 9 h 45 min
